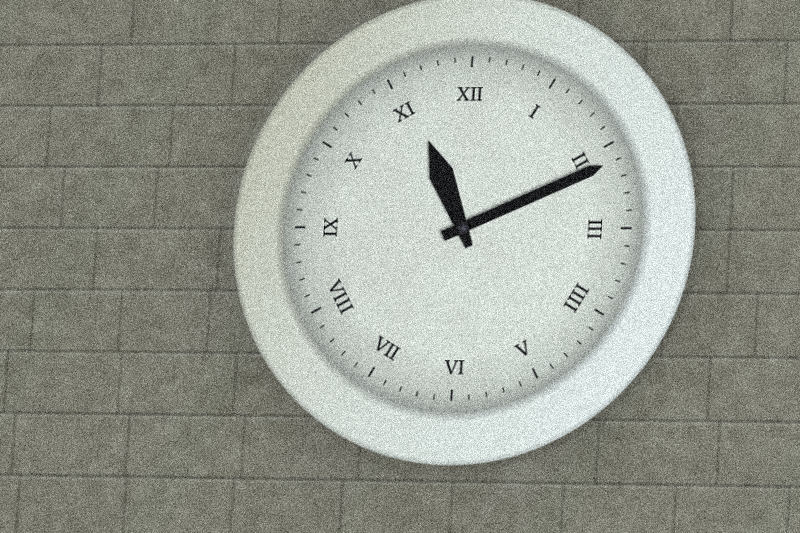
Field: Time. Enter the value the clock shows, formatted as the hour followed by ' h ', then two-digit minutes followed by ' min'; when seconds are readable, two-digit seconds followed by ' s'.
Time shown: 11 h 11 min
